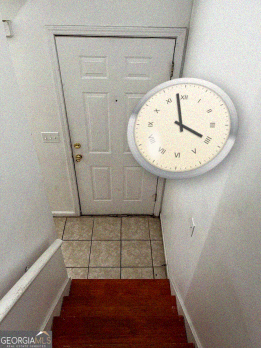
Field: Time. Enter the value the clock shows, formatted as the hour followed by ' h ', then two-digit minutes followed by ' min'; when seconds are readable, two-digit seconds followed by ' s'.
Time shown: 3 h 58 min
